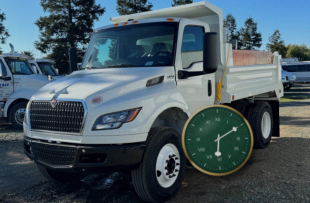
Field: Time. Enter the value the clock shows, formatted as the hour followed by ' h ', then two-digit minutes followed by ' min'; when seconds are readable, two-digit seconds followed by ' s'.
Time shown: 6 h 10 min
